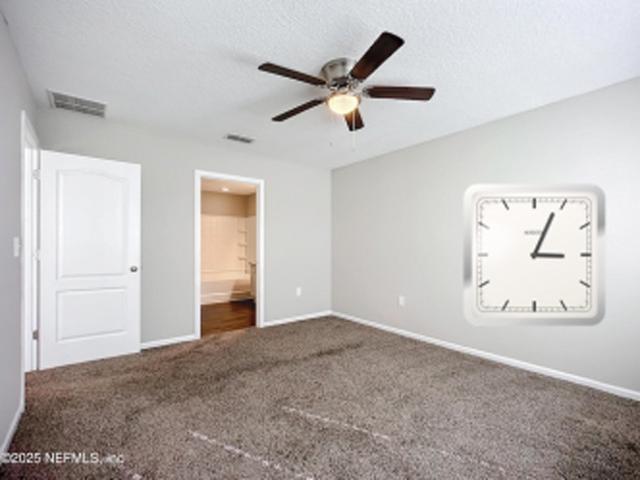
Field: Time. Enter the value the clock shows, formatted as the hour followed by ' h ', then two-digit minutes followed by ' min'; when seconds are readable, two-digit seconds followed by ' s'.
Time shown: 3 h 04 min
